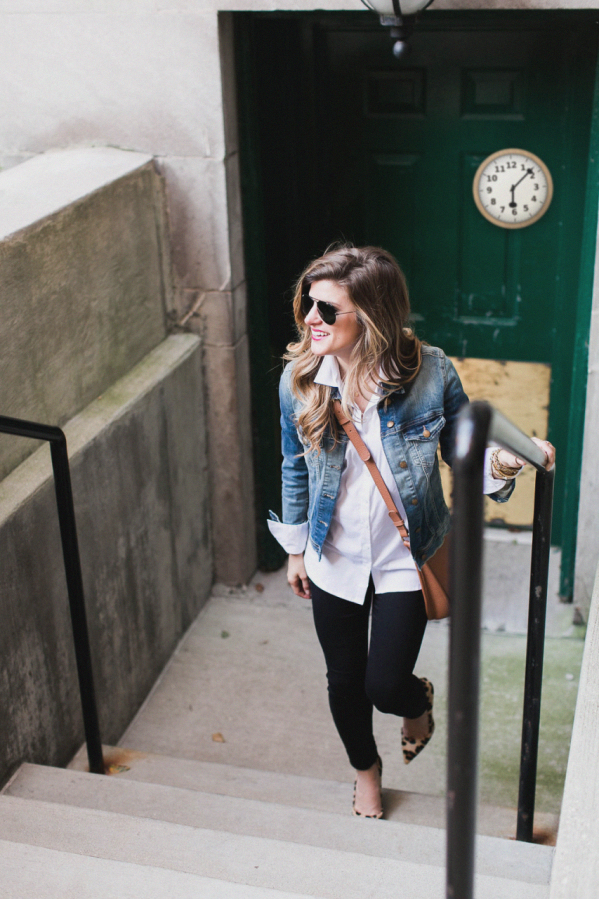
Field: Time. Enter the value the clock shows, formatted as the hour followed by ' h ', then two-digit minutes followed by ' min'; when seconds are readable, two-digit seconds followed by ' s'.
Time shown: 6 h 08 min
